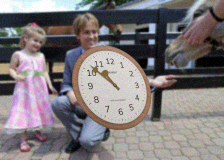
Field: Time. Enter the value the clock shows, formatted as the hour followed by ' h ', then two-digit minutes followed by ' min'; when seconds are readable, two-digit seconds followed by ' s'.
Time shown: 10 h 52 min
